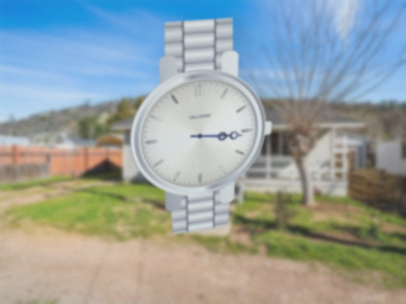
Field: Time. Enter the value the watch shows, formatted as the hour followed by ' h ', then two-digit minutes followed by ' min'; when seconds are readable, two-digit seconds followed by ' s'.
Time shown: 3 h 16 min
